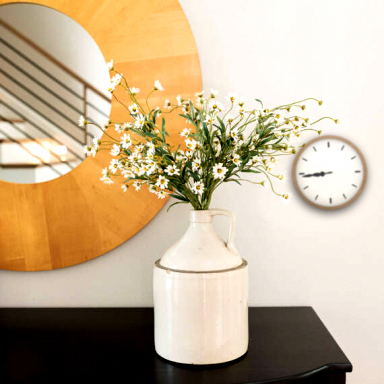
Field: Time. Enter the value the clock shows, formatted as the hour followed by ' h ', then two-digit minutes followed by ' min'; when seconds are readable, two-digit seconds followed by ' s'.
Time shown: 8 h 44 min
